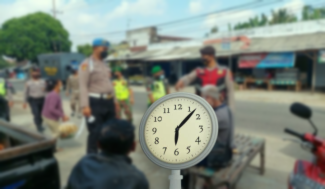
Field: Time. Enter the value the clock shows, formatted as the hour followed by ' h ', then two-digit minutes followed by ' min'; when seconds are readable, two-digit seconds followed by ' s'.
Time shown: 6 h 07 min
